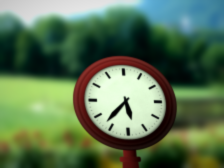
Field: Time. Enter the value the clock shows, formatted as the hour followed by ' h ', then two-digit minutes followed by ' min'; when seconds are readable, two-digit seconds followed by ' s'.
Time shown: 5 h 37 min
